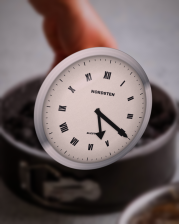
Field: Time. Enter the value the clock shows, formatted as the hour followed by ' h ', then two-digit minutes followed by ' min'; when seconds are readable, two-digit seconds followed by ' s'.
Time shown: 5 h 20 min
